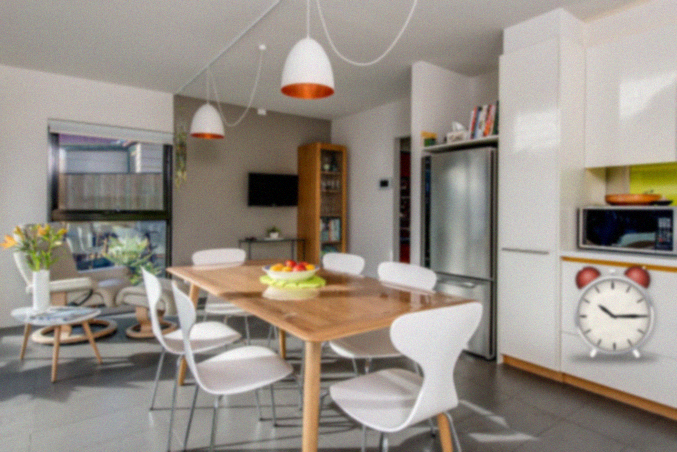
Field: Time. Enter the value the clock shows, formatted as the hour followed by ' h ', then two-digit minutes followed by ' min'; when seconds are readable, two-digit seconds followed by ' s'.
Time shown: 10 h 15 min
